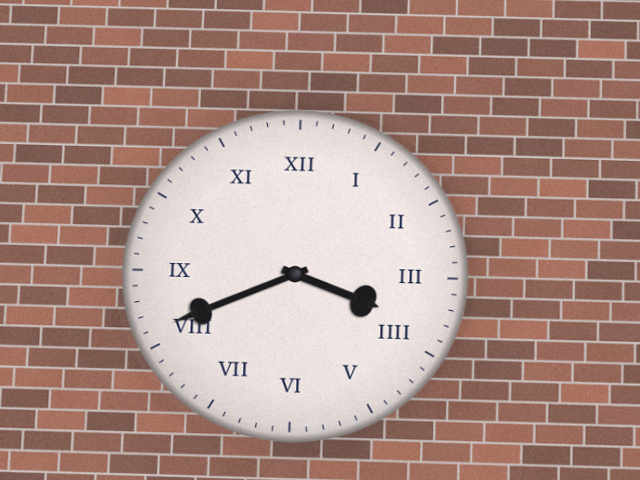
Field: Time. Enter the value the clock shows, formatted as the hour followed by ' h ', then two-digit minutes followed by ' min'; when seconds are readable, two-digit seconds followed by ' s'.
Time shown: 3 h 41 min
